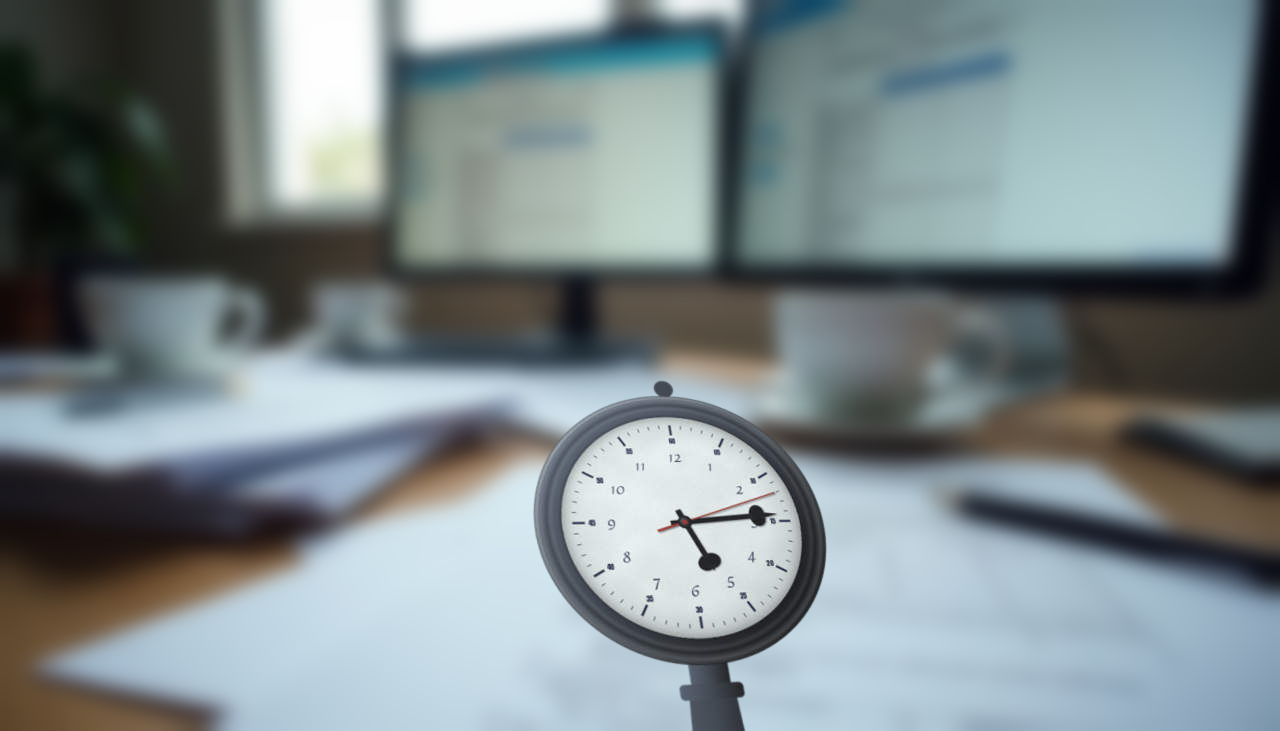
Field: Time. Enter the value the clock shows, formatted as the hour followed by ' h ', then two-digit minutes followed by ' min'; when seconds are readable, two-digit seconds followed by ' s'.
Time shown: 5 h 14 min 12 s
